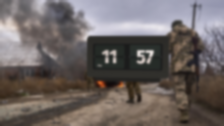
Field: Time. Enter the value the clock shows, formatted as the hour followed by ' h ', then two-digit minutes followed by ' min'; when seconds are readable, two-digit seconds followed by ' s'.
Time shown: 11 h 57 min
